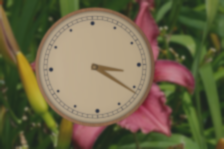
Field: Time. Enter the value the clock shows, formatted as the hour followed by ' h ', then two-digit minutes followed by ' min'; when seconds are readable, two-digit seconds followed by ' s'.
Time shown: 3 h 21 min
